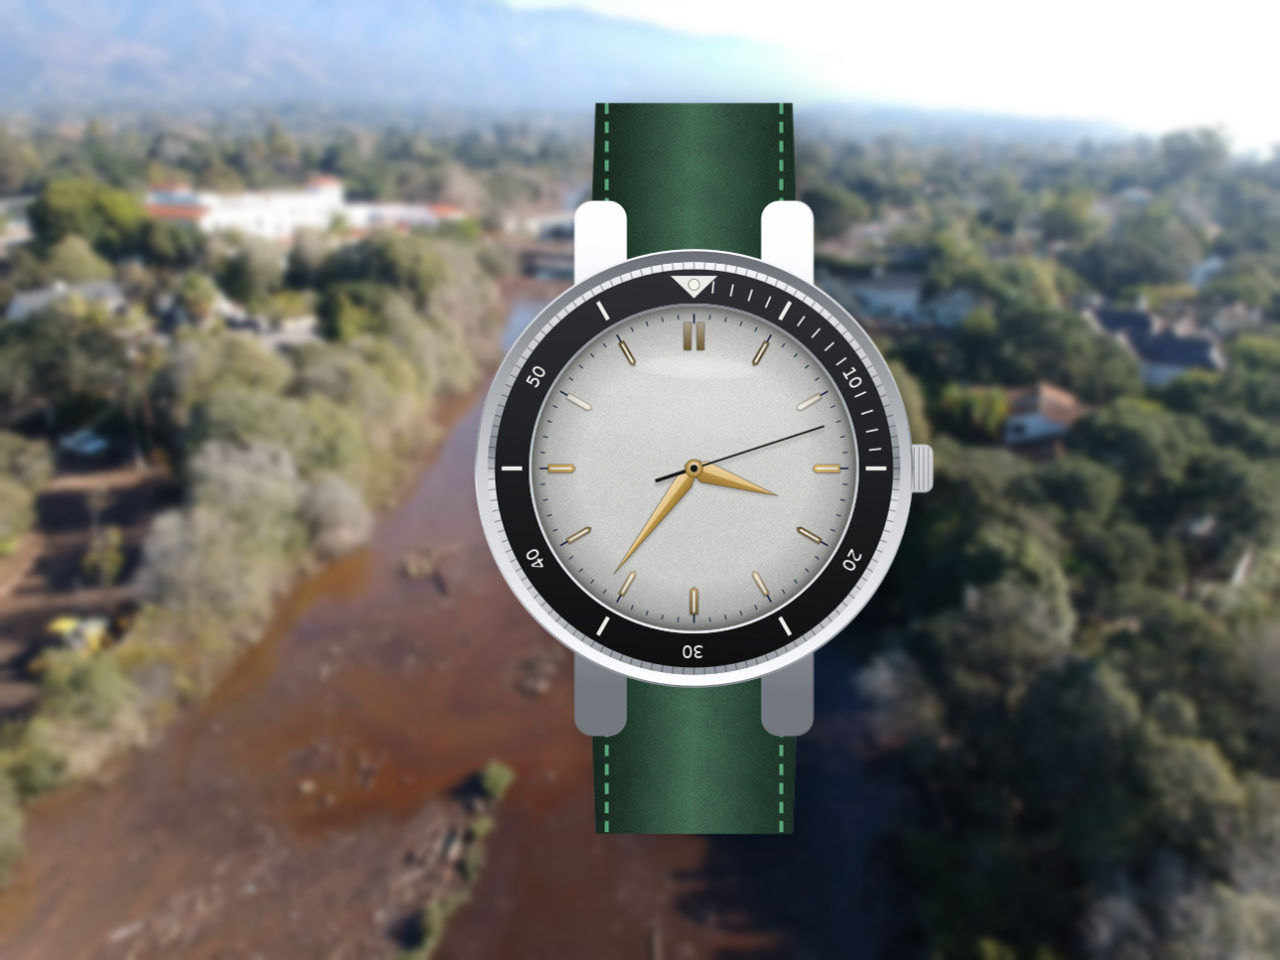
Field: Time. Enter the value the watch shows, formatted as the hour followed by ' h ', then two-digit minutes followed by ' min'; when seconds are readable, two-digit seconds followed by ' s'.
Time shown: 3 h 36 min 12 s
